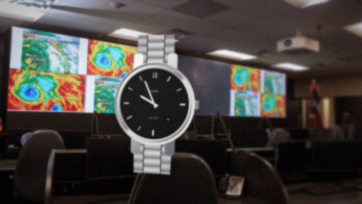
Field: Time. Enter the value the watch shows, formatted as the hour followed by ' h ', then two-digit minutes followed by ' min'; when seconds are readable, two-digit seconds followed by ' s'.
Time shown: 9 h 56 min
